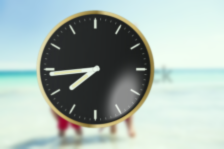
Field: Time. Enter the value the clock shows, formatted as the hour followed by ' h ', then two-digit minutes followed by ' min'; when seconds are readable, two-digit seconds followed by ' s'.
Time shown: 7 h 44 min
